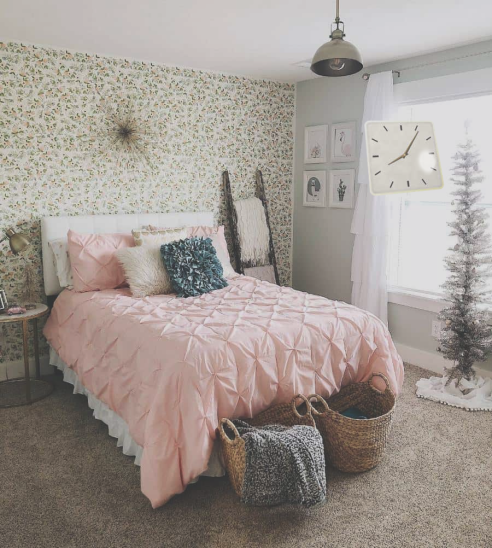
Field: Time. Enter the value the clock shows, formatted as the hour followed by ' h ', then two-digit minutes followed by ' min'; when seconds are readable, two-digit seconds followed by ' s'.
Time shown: 8 h 06 min
